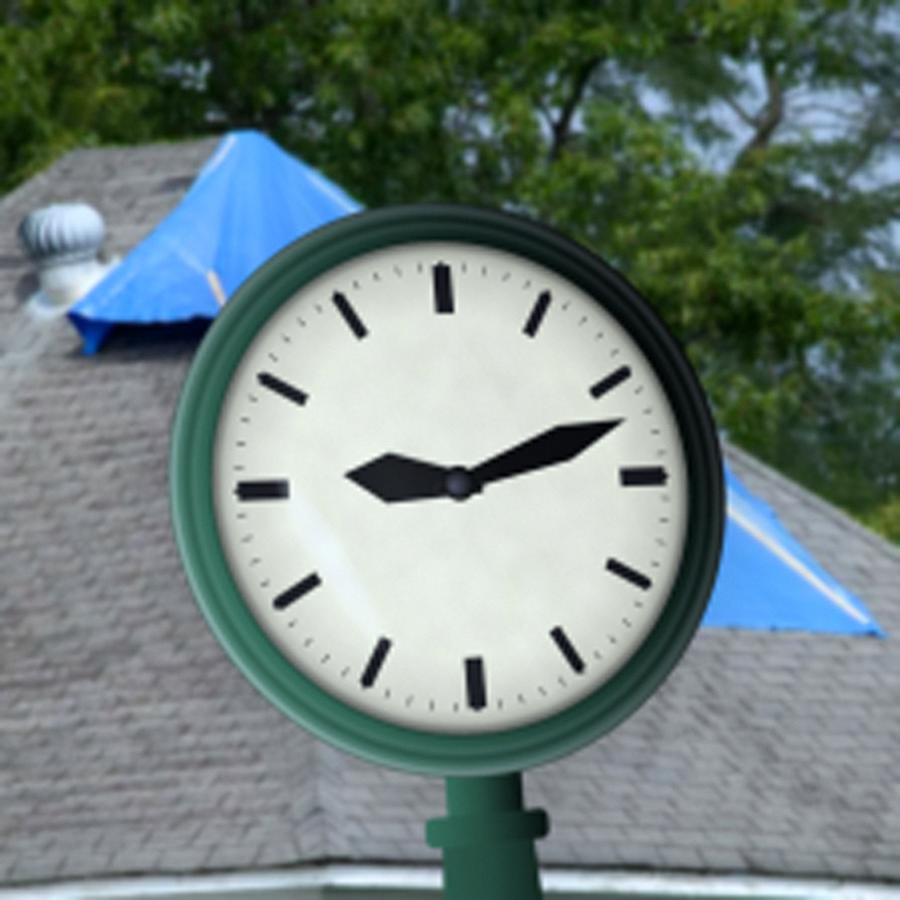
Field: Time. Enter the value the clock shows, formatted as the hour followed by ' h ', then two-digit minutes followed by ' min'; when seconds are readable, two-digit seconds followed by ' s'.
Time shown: 9 h 12 min
